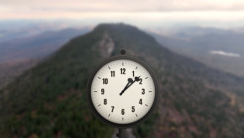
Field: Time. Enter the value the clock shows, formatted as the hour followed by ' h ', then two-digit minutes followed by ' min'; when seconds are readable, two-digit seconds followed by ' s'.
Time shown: 1 h 08 min
